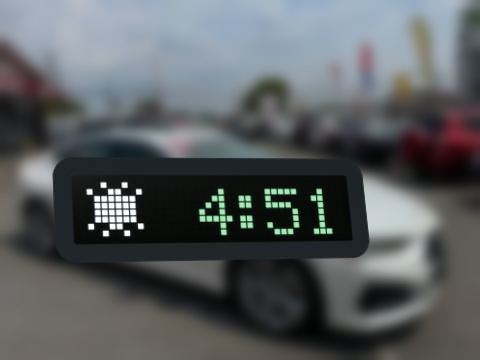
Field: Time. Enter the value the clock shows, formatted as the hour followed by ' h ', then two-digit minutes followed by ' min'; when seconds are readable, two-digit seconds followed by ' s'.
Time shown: 4 h 51 min
